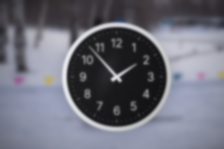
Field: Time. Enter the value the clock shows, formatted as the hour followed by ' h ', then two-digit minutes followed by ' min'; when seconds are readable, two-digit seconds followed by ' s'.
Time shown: 1 h 53 min
